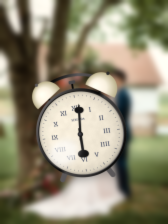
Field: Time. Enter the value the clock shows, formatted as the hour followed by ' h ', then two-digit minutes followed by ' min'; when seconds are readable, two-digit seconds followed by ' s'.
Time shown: 6 h 01 min
